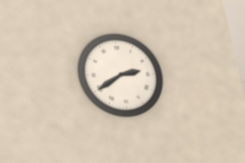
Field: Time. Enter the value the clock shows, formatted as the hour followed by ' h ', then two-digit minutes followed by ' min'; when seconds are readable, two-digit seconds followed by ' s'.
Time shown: 2 h 40 min
